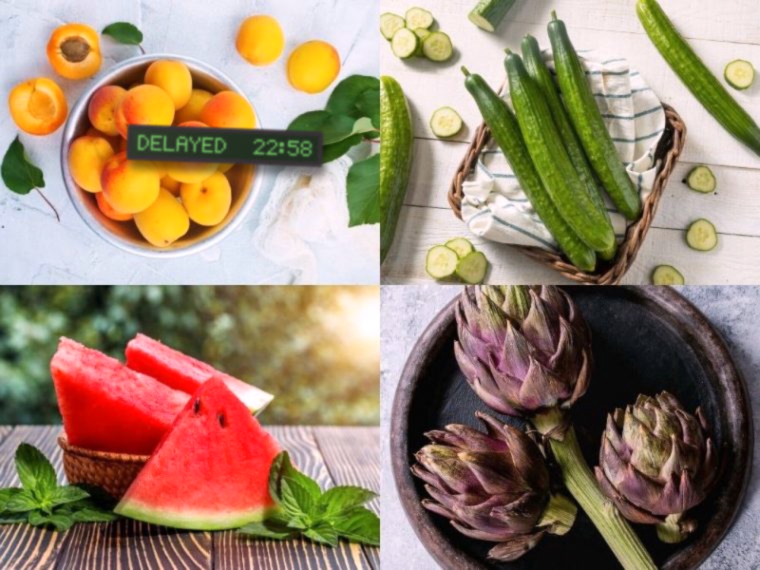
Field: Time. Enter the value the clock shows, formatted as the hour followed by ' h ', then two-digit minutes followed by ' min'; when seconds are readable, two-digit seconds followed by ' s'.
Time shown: 22 h 58 min
